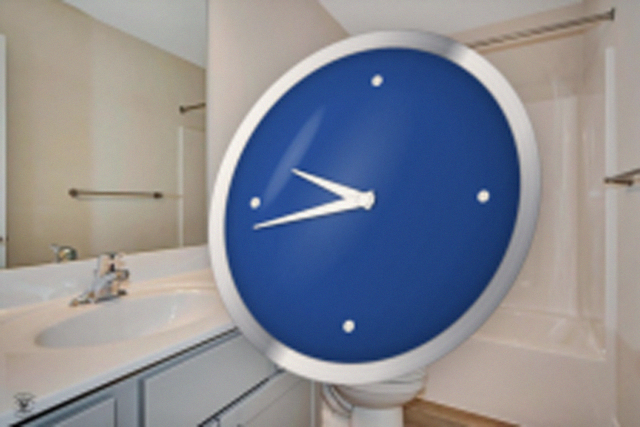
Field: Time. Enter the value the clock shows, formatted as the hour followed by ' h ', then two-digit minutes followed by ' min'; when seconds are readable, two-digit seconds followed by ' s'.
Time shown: 9 h 43 min
